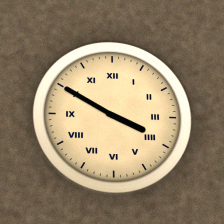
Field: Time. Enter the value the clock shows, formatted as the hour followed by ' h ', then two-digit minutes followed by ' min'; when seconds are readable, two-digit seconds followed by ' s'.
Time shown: 3 h 50 min
